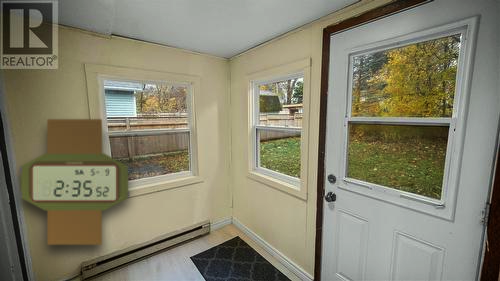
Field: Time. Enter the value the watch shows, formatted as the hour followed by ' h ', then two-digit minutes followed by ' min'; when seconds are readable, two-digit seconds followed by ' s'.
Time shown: 2 h 35 min 52 s
